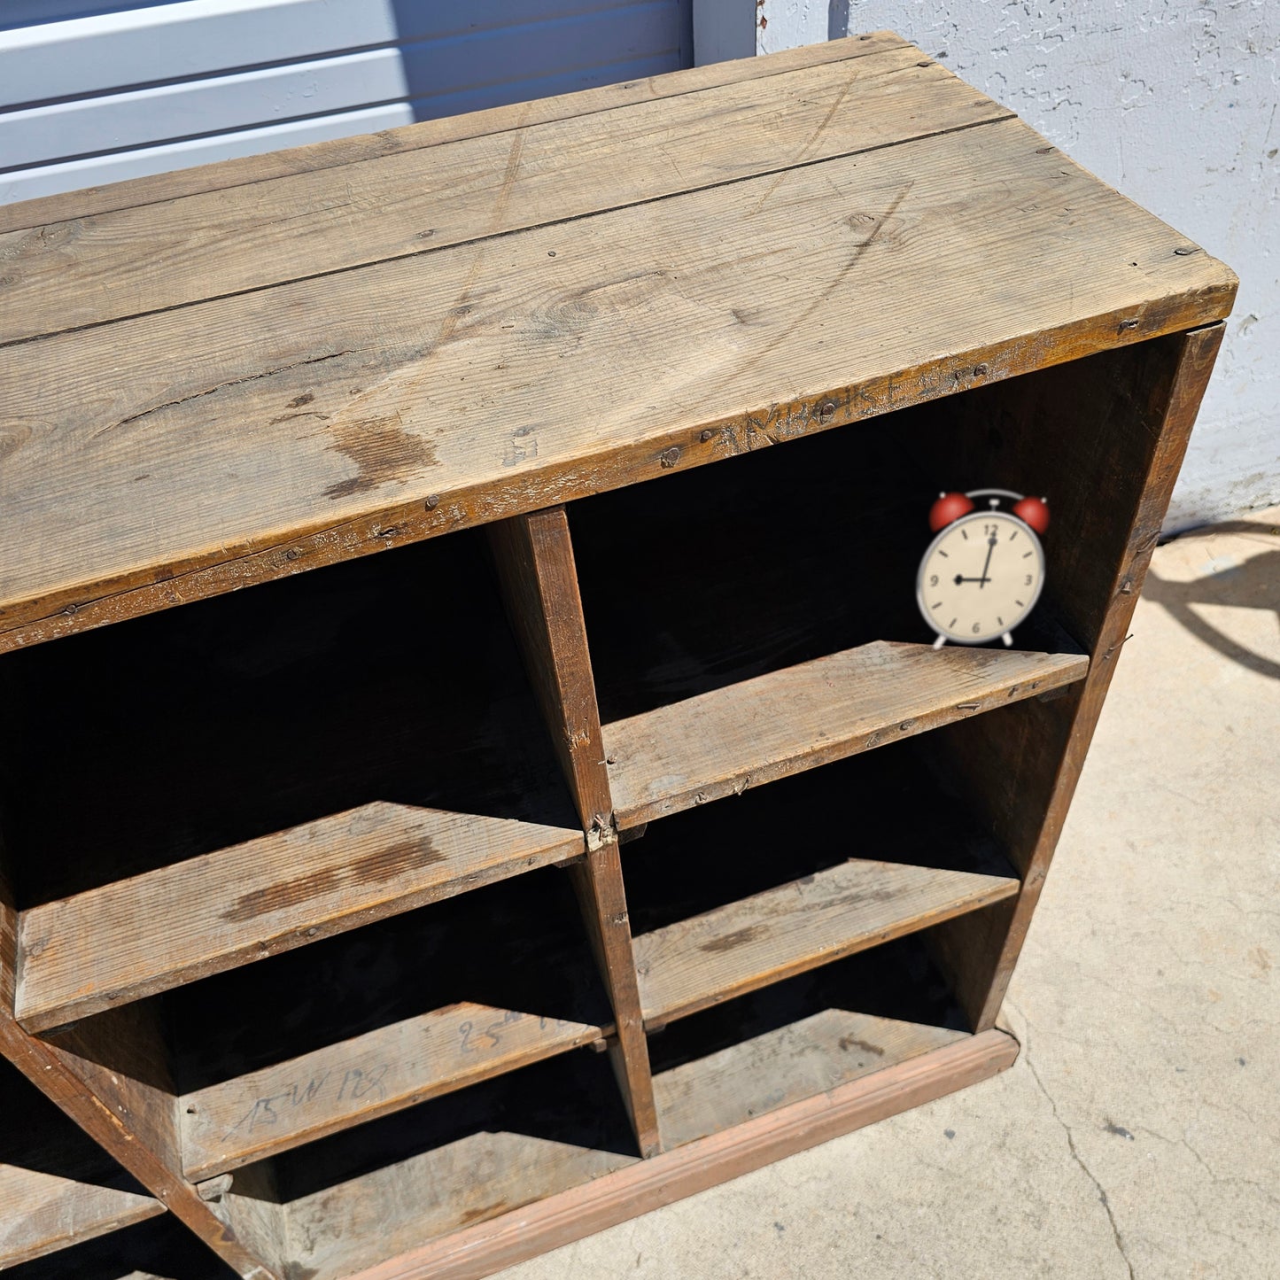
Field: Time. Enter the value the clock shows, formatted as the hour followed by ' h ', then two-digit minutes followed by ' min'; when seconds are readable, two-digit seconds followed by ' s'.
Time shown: 9 h 01 min
